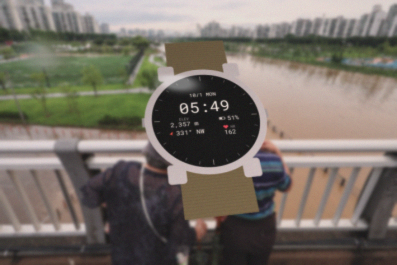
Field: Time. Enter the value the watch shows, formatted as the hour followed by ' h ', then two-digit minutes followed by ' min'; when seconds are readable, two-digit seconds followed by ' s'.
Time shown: 5 h 49 min
